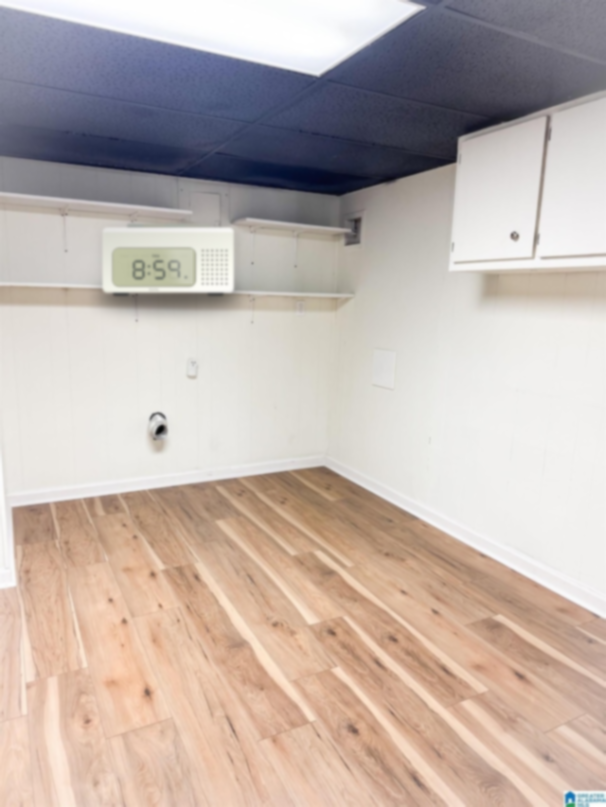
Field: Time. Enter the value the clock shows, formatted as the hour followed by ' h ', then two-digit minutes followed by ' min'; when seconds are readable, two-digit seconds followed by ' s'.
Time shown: 8 h 59 min
